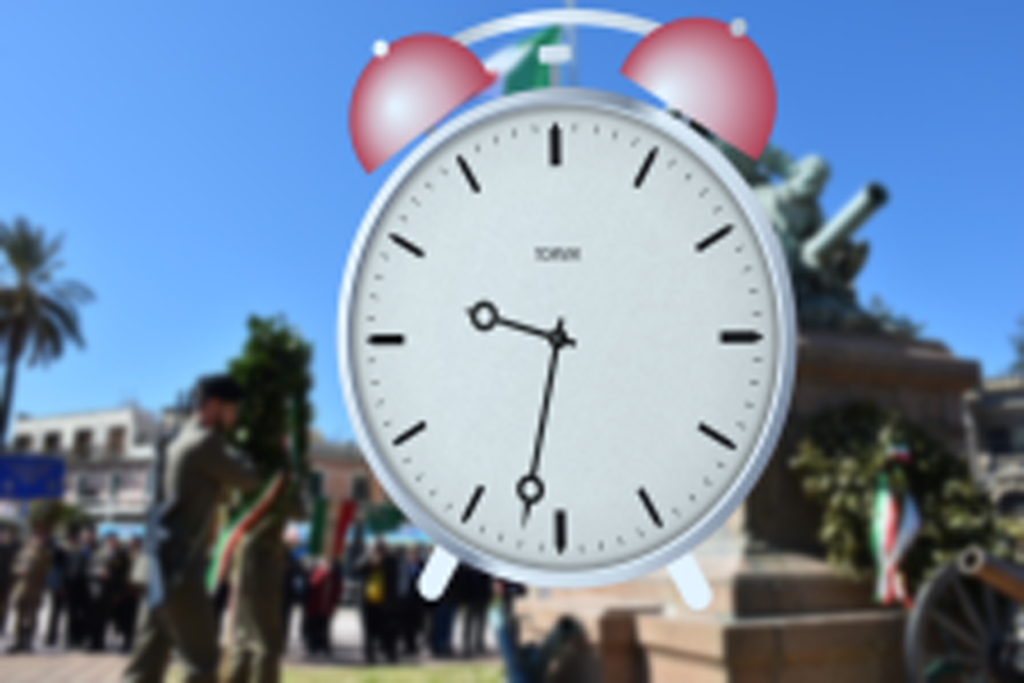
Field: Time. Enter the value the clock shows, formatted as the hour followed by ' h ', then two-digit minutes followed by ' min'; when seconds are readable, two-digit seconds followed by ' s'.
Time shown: 9 h 32 min
